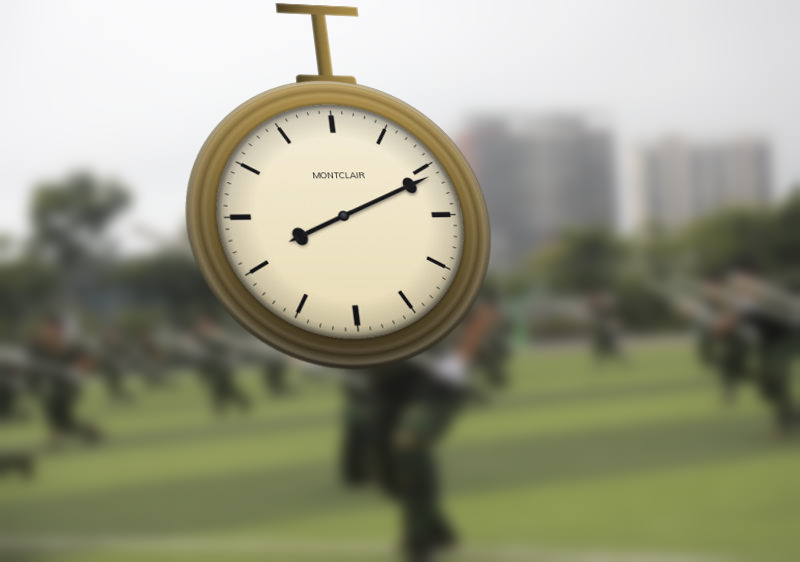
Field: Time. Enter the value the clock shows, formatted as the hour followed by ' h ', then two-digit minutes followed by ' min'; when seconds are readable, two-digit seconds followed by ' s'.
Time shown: 8 h 11 min
